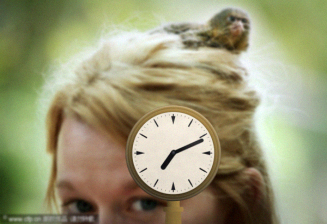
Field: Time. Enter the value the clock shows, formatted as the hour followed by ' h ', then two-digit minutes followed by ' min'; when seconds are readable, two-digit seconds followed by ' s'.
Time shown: 7 h 11 min
